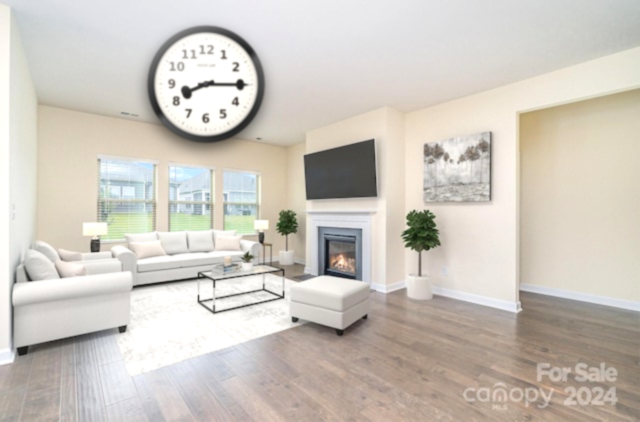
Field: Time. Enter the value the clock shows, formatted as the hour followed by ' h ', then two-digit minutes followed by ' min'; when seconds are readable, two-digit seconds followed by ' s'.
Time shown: 8 h 15 min
